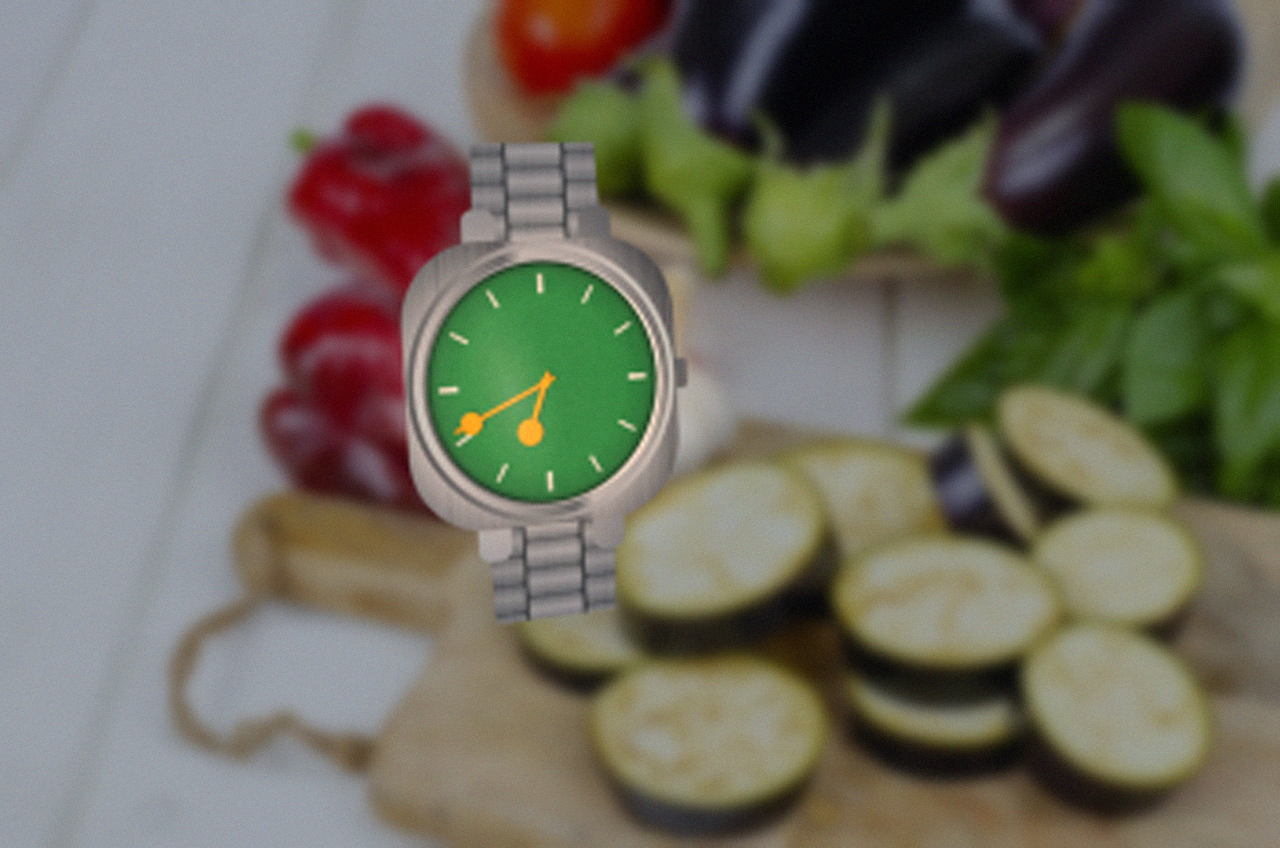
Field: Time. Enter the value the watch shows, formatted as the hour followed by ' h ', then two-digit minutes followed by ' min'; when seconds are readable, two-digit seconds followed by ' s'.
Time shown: 6 h 41 min
